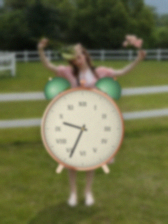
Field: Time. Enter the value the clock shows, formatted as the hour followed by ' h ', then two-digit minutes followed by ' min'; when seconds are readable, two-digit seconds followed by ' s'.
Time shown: 9 h 34 min
